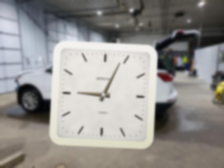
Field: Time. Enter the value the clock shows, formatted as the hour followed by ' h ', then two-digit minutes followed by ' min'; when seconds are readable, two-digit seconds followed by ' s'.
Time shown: 9 h 04 min
